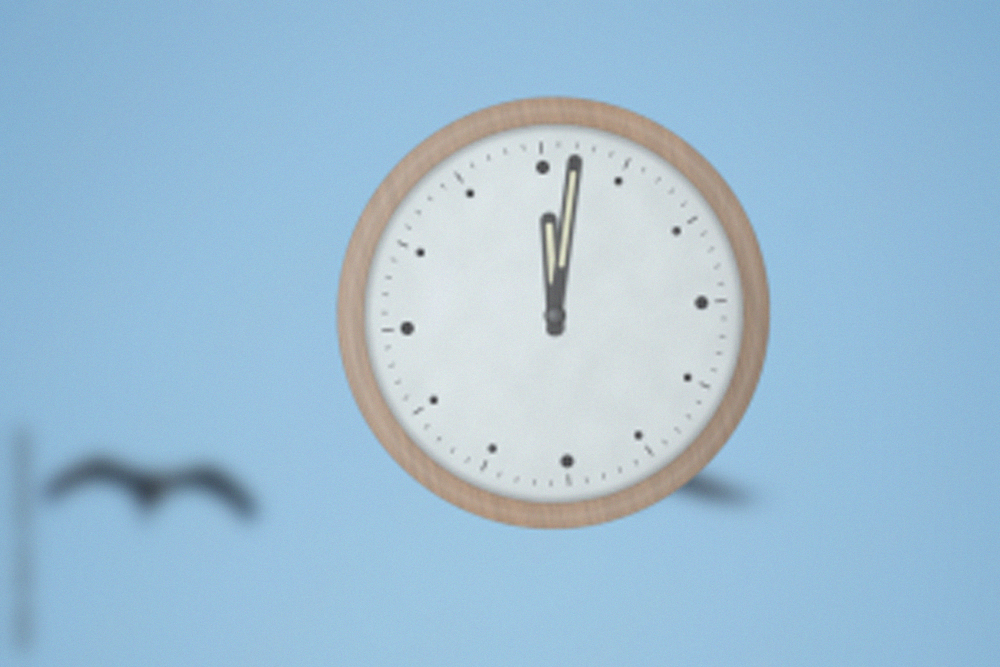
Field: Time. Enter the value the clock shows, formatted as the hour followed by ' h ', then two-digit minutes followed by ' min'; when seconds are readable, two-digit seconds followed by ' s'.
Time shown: 12 h 02 min
